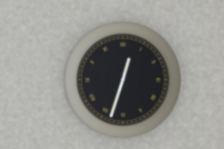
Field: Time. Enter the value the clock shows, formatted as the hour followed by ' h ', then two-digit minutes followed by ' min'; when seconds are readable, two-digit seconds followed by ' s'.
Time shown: 12 h 33 min
